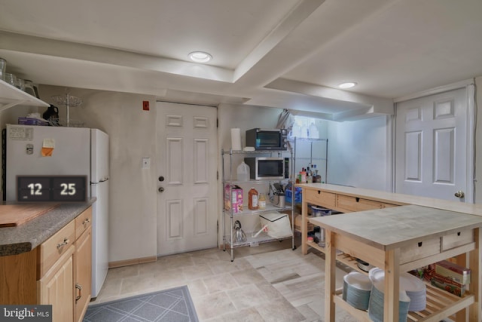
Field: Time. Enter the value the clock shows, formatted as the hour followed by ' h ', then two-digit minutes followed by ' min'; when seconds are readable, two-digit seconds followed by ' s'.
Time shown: 12 h 25 min
